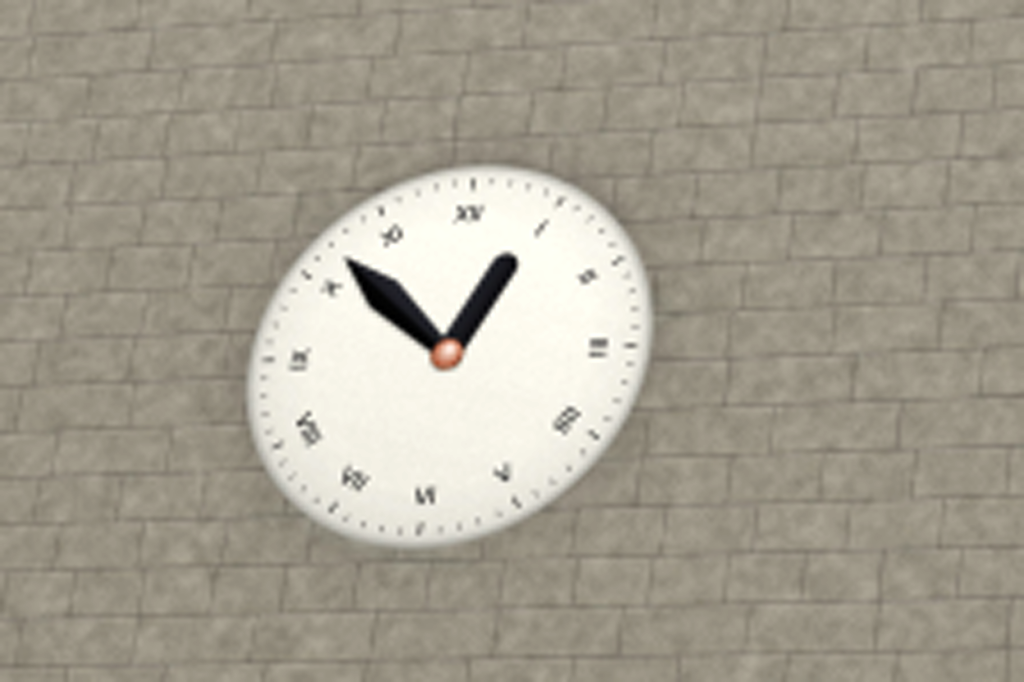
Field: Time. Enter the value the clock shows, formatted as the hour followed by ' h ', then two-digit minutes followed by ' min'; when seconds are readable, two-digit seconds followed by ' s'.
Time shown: 12 h 52 min
